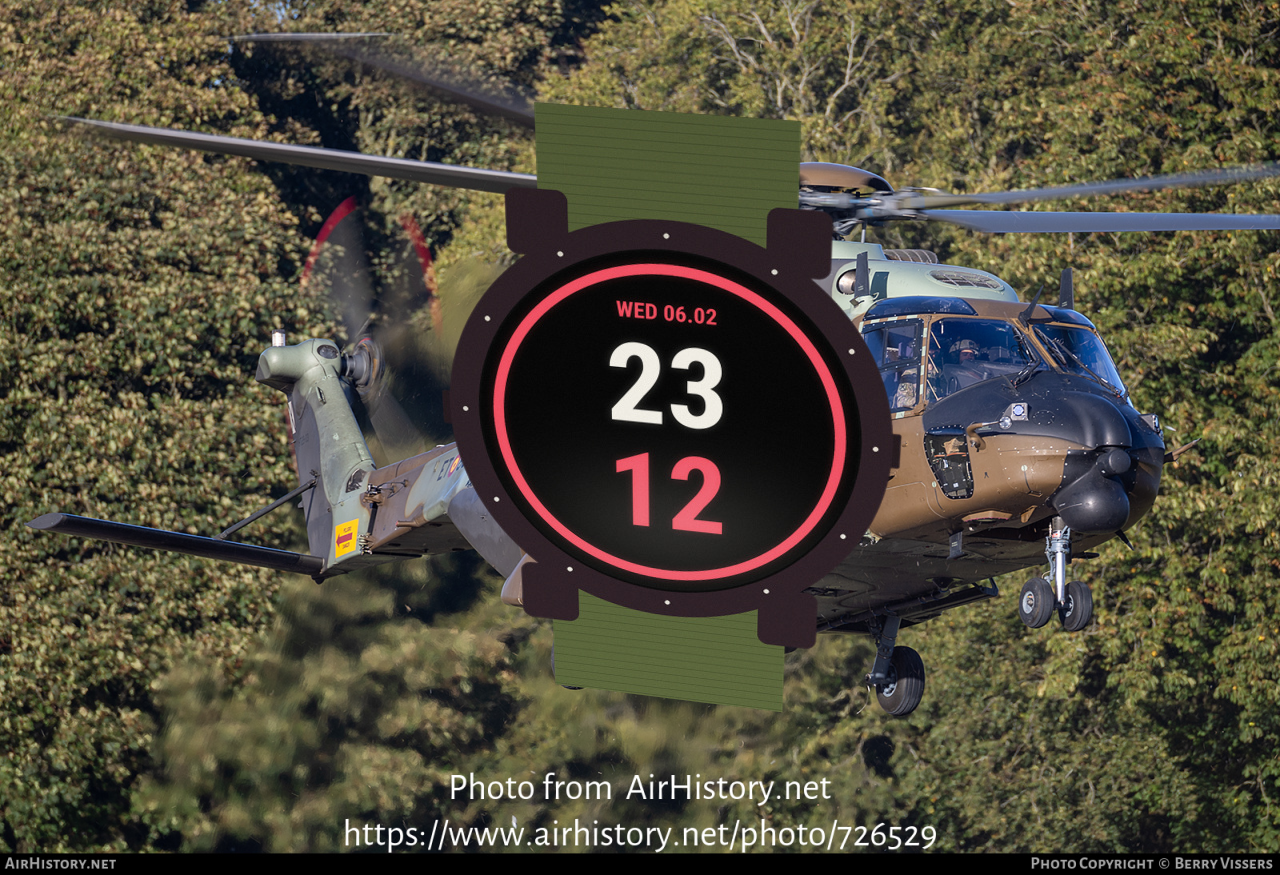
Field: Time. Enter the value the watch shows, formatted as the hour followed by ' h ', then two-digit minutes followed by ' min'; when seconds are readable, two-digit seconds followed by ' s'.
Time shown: 23 h 12 min
